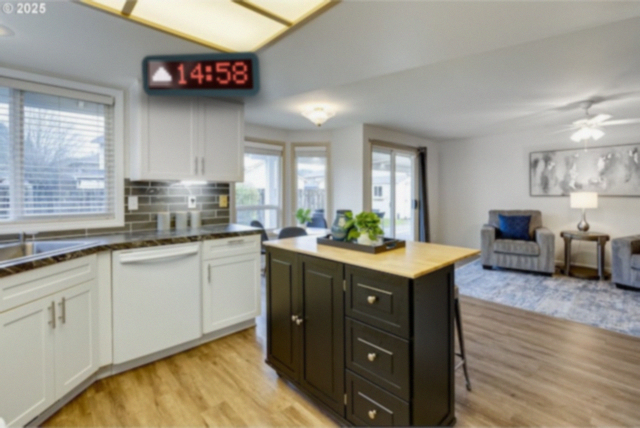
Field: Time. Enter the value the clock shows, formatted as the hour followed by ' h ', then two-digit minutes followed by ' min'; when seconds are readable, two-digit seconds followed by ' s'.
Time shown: 14 h 58 min
